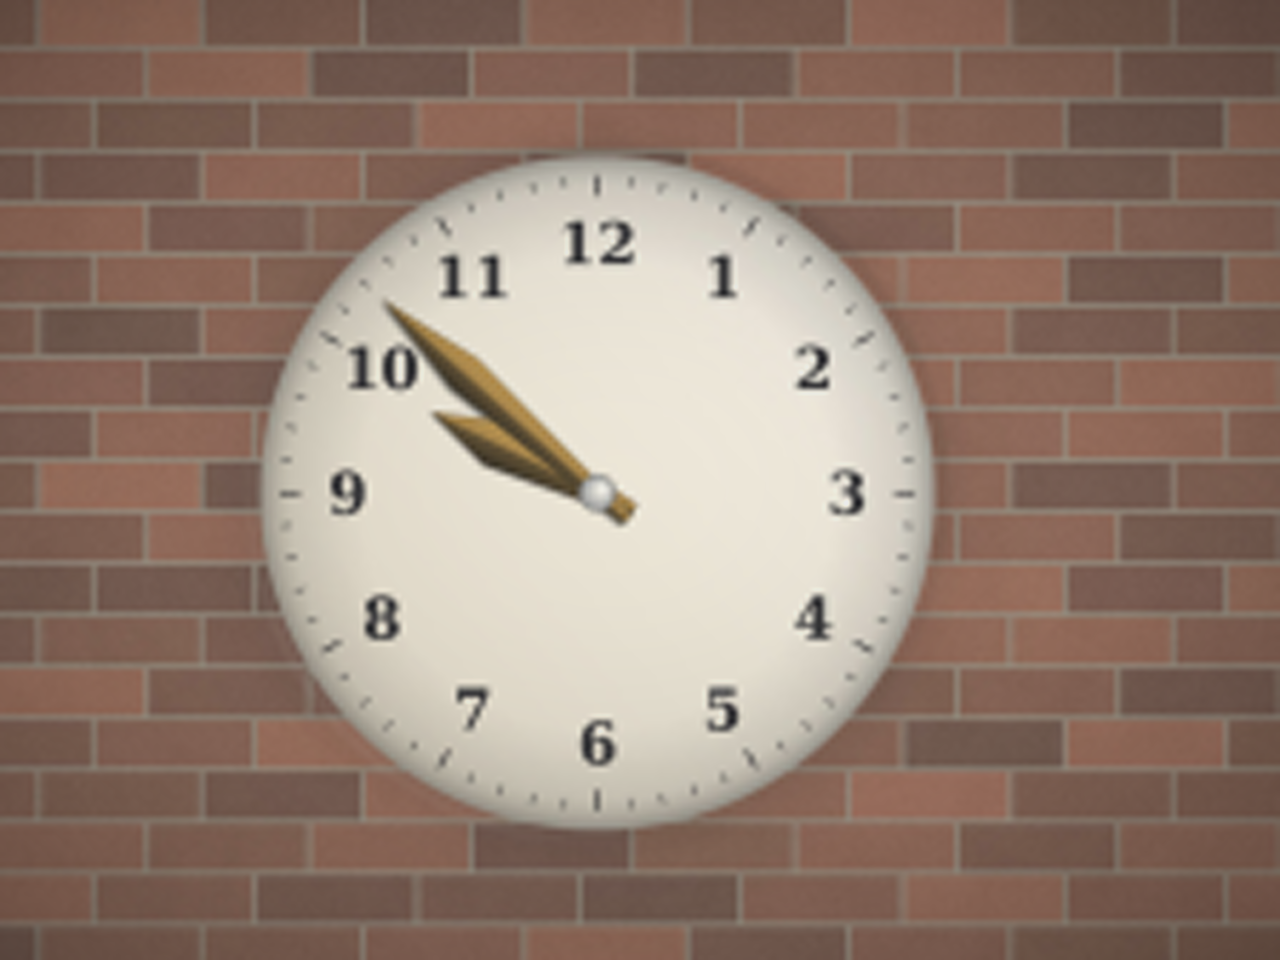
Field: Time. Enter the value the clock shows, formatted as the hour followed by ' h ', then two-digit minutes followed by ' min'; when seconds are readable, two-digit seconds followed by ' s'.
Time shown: 9 h 52 min
